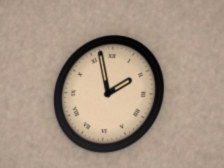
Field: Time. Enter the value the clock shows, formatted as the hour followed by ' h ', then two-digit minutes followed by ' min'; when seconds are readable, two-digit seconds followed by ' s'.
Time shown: 1 h 57 min
